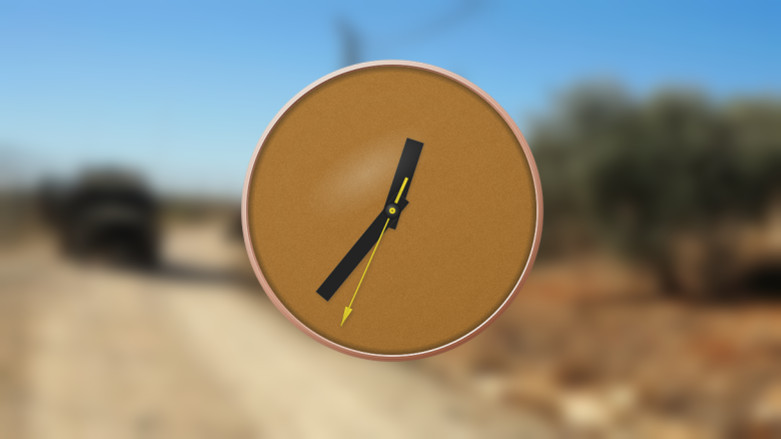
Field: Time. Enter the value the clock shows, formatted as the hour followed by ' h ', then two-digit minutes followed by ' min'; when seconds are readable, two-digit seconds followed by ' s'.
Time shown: 12 h 36 min 34 s
